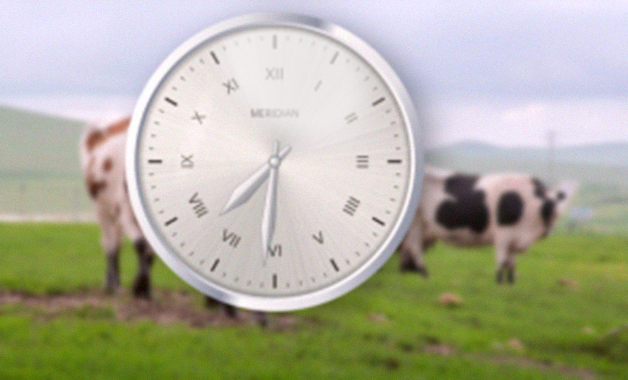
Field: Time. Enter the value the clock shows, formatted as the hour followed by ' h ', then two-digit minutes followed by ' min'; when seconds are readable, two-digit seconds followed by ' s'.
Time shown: 7 h 31 min
